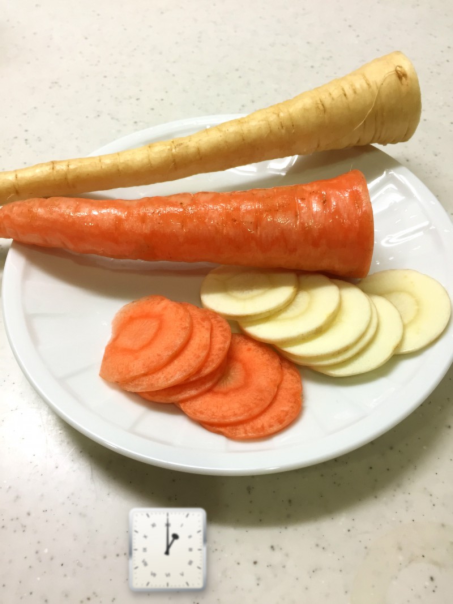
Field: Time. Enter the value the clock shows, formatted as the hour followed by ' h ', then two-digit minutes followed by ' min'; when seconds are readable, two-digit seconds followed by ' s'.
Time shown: 1 h 00 min
